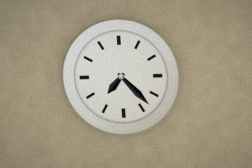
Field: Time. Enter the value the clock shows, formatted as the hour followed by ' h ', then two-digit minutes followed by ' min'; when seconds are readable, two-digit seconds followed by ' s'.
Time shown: 7 h 23 min
